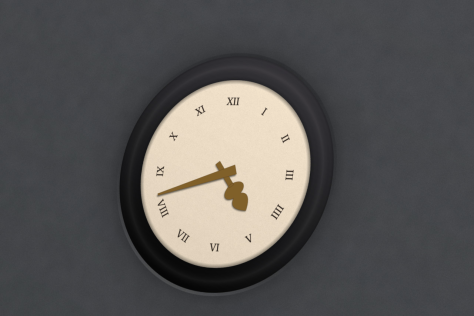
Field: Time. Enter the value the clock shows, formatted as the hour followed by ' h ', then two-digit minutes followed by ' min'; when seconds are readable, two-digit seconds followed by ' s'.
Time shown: 4 h 42 min
